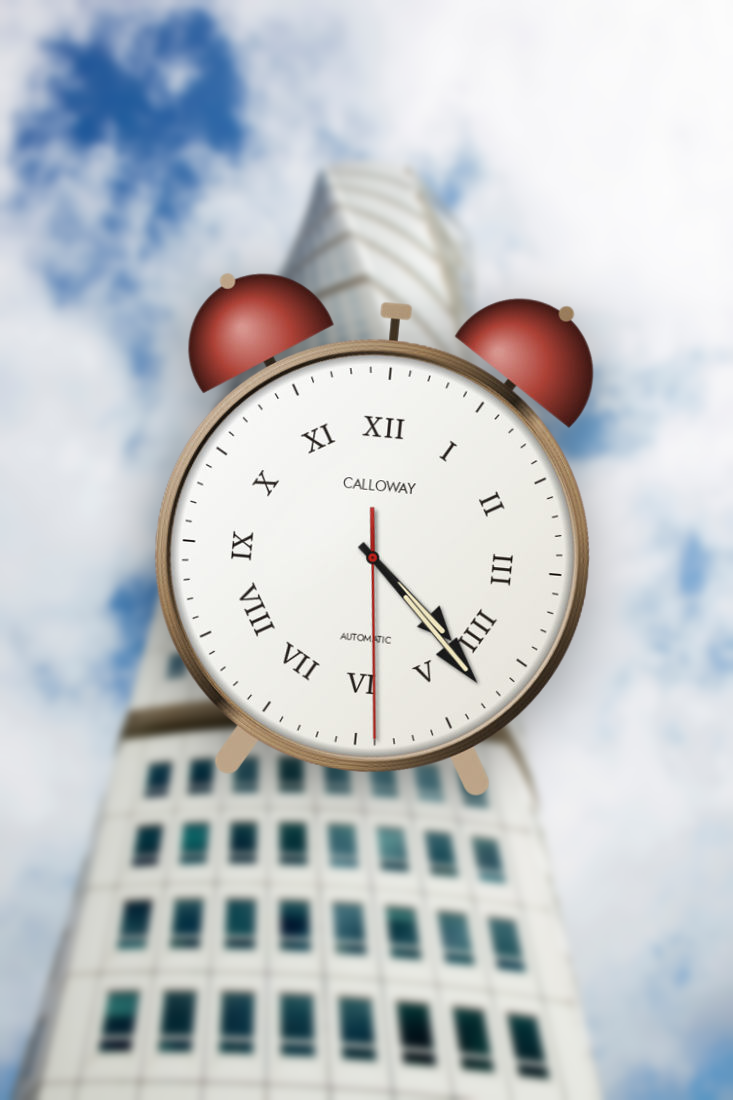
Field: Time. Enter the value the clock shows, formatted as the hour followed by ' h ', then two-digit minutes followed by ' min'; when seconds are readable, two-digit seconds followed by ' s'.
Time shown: 4 h 22 min 29 s
